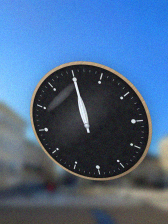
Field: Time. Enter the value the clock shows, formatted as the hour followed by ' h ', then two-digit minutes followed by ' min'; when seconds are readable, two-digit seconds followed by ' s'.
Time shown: 12 h 00 min
